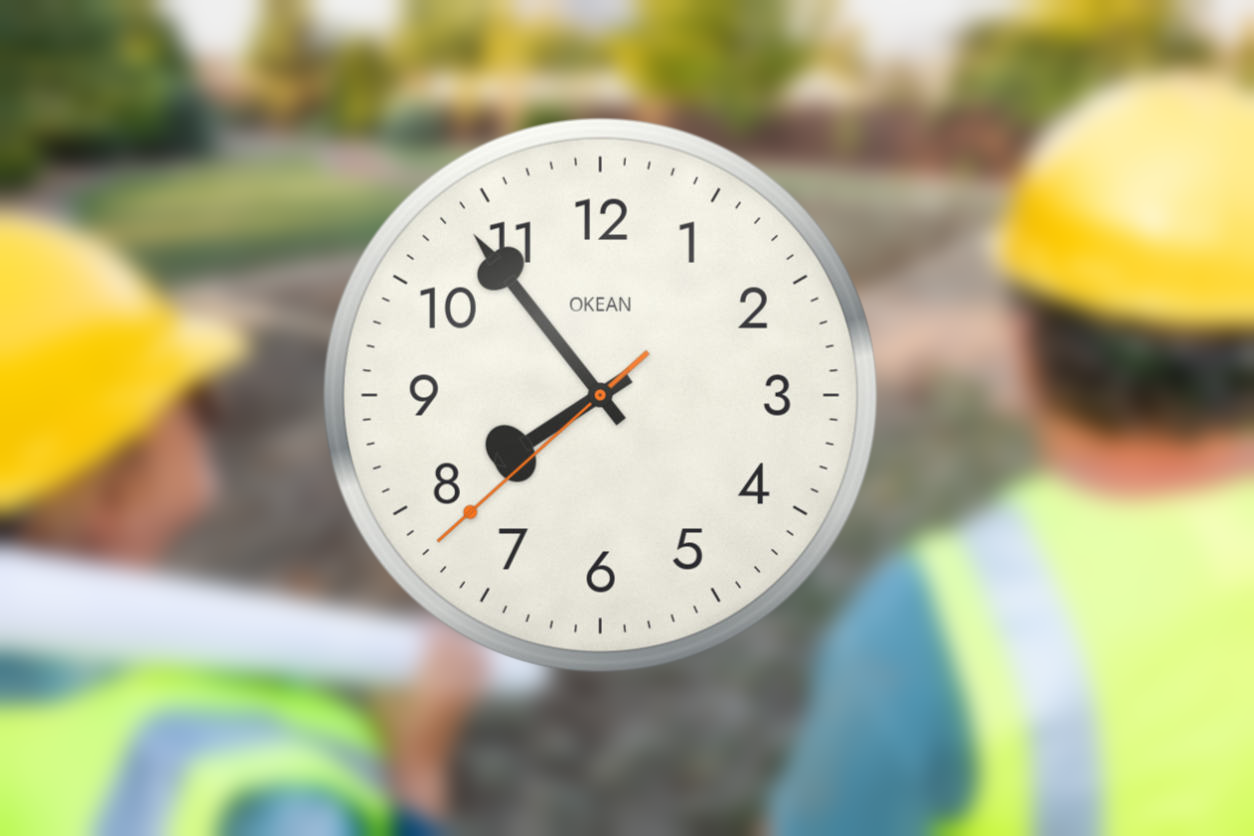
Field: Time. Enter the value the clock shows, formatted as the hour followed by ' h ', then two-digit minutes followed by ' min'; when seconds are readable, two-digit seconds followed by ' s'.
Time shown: 7 h 53 min 38 s
